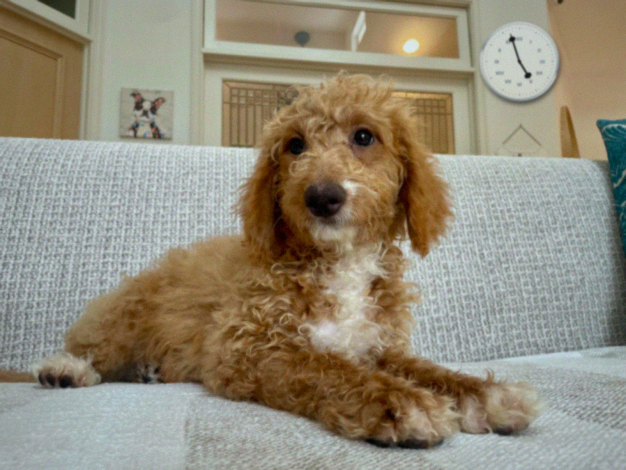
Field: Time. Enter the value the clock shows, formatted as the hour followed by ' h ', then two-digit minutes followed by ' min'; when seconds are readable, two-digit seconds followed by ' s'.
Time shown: 4 h 57 min
